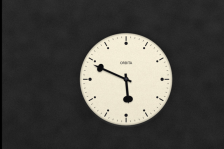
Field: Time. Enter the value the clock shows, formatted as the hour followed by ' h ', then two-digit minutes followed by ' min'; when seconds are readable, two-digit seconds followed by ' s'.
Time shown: 5 h 49 min
